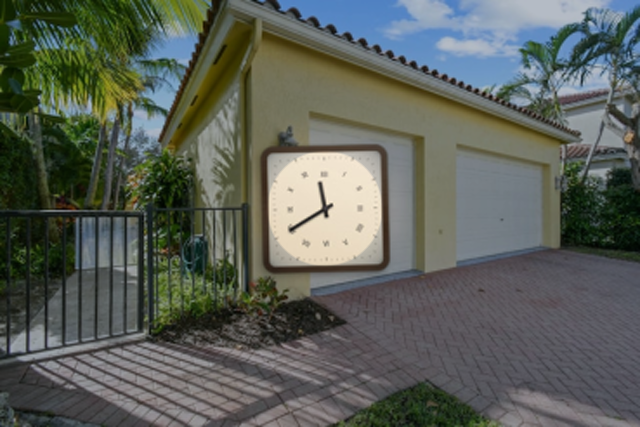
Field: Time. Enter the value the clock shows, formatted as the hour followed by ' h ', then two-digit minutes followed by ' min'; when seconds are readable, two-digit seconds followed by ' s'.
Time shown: 11 h 40 min
